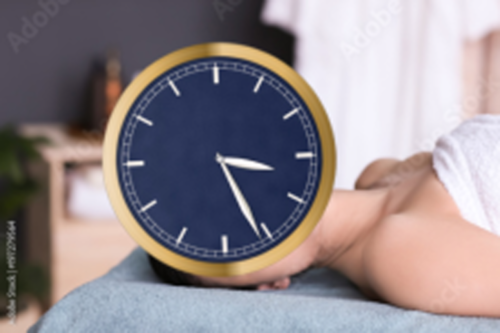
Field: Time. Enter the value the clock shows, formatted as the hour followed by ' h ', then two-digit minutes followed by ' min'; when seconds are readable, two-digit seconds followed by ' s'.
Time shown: 3 h 26 min
